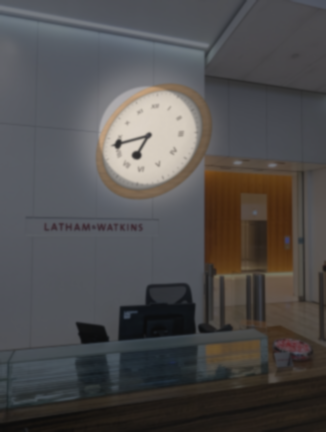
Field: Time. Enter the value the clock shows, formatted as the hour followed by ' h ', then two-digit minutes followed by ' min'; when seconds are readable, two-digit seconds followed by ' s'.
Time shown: 6 h 43 min
